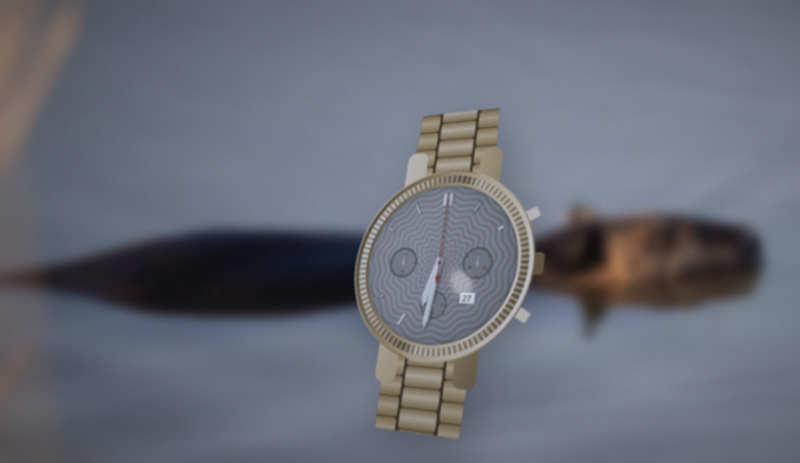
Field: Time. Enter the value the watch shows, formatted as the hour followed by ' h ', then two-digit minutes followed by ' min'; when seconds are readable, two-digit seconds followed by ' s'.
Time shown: 6 h 31 min
